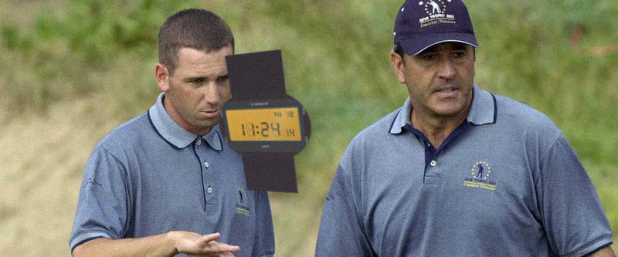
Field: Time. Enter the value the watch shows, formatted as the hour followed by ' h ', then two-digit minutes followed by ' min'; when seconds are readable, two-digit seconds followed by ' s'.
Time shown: 11 h 24 min 14 s
